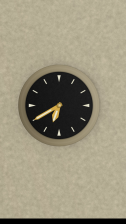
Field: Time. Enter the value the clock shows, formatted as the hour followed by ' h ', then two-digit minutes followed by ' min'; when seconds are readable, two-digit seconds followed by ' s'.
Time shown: 6 h 40 min
